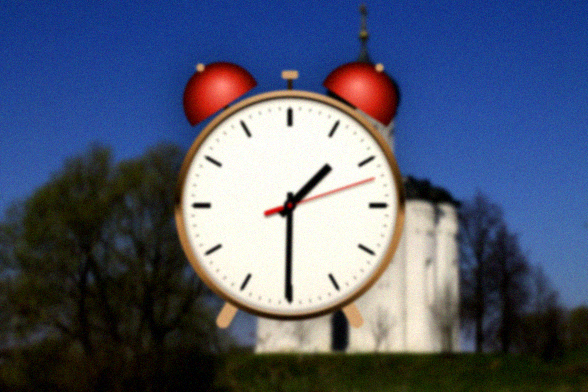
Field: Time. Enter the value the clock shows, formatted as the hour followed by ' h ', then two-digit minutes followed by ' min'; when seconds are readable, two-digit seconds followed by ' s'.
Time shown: 1 h 30 min 12 s
